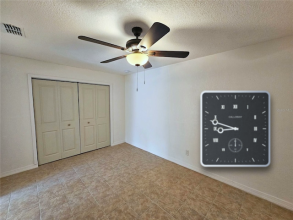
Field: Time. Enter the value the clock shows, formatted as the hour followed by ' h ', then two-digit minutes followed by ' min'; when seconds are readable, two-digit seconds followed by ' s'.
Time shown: 8 h 48 min
